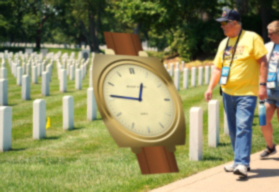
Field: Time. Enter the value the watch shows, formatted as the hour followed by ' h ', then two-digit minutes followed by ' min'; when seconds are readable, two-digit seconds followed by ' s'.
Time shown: 12 h 46 min
